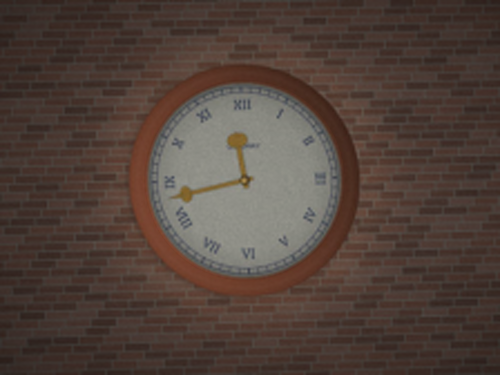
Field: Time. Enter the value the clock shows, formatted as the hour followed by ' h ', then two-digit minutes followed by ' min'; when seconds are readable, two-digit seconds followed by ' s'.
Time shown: 11 h 43 min
